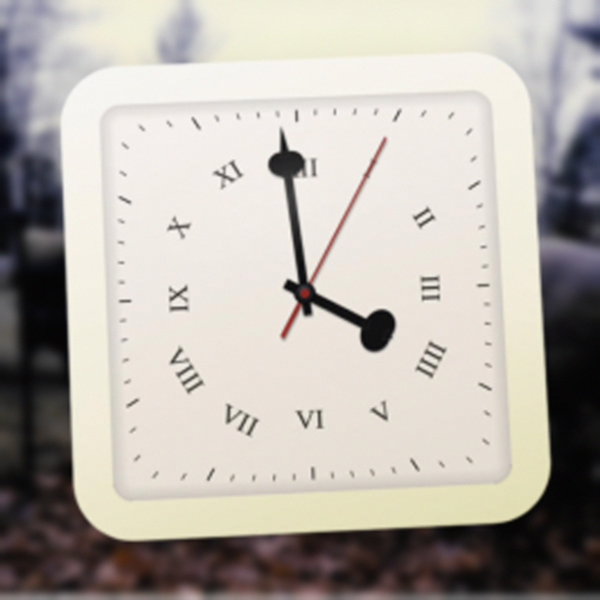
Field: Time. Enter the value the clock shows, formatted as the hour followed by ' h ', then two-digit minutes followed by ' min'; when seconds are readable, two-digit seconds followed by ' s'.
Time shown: 3 h 59 min 05 s
